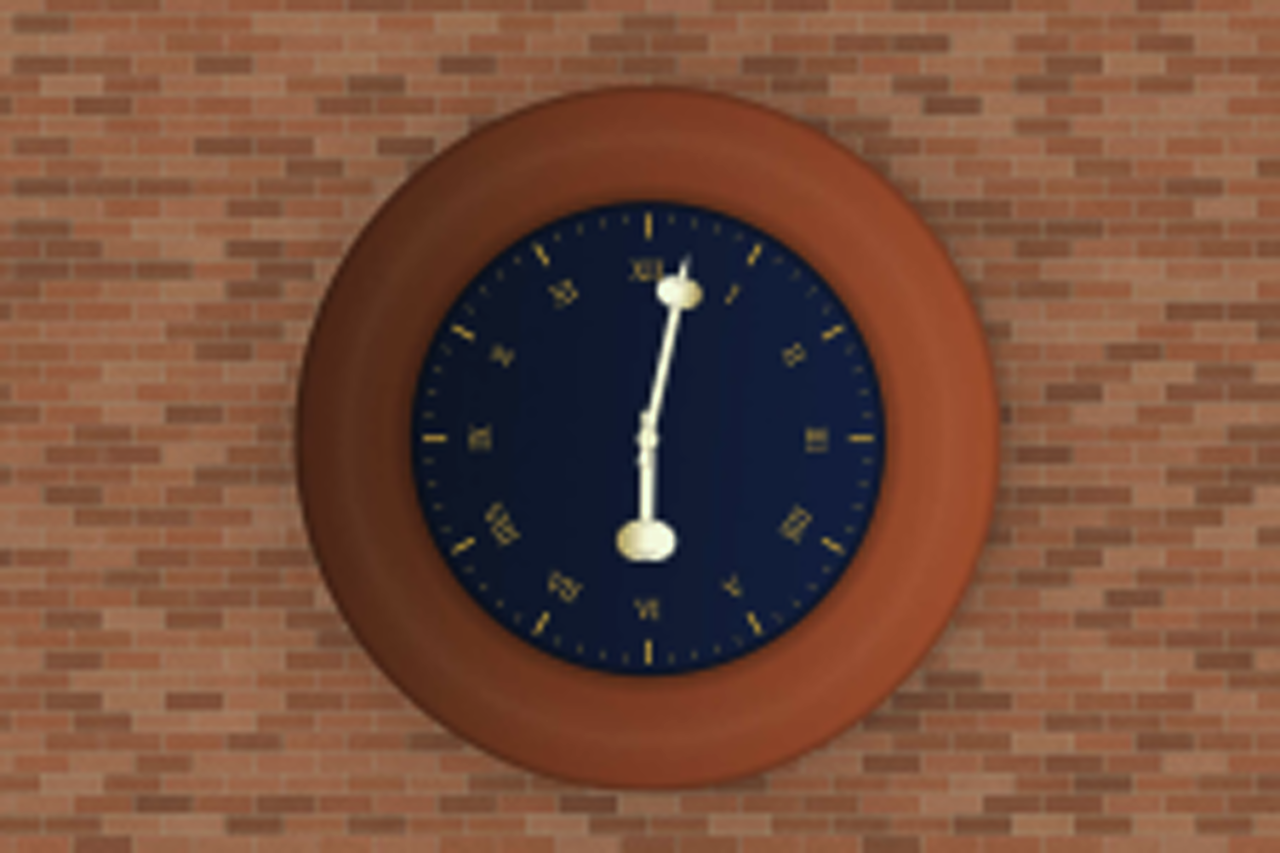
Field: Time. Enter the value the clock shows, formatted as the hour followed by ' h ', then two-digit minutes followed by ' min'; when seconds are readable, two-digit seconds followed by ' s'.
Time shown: 6 h 02 min
